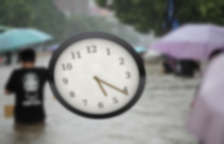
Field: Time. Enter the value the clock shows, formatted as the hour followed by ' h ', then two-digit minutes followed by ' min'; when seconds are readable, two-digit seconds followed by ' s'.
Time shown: 5 h 21 min
